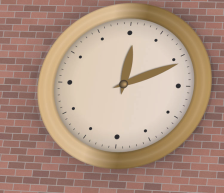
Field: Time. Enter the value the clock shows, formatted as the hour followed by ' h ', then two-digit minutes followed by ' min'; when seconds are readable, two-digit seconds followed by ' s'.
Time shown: 12 h 11 min
